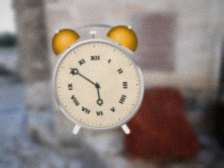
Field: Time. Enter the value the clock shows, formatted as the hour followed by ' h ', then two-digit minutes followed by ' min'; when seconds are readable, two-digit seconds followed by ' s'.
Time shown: 5 h 51 min
